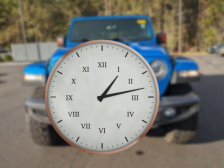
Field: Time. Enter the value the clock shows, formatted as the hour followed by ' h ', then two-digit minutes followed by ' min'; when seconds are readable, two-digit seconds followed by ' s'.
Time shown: 1 h 13 min
